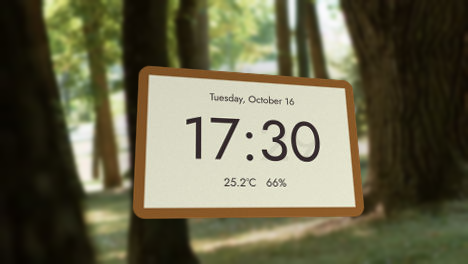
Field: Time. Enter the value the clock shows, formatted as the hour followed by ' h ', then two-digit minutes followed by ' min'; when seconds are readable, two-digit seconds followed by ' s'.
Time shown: 17 h 30 min
